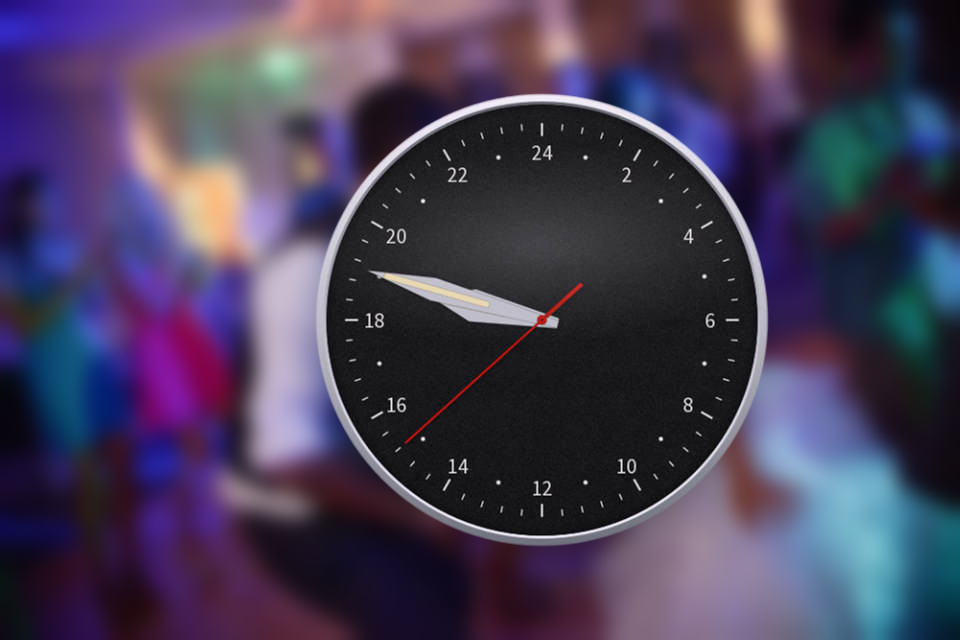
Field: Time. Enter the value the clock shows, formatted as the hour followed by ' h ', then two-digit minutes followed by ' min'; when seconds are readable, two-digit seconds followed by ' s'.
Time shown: 18 h 47 min 38 s
